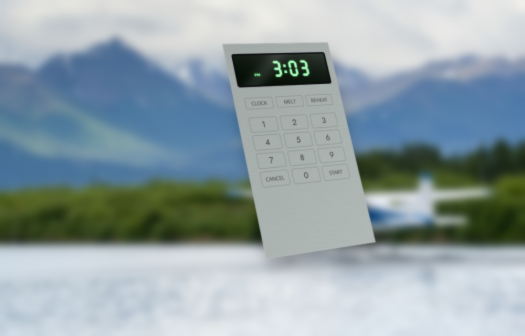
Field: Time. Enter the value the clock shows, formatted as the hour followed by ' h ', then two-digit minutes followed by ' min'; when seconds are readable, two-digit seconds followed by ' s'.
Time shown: 3 h 03 min
